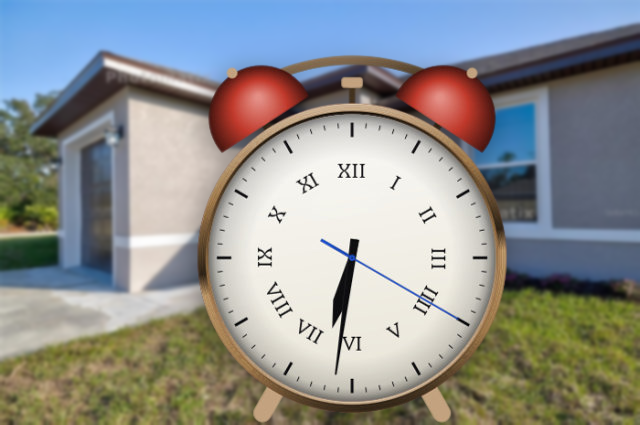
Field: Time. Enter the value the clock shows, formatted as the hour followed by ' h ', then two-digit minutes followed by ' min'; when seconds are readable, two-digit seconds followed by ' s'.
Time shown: 6 h 31 min 20 s
